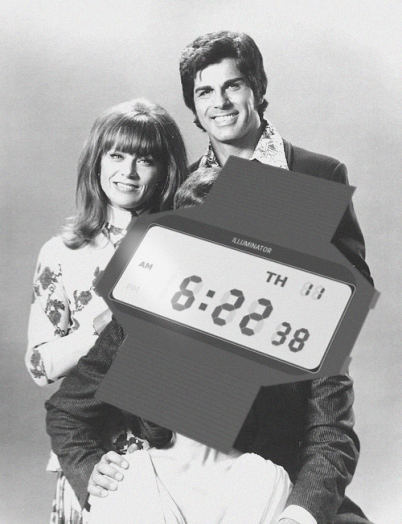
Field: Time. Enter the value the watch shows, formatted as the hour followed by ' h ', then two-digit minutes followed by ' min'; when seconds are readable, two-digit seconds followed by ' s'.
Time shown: 6 h 22 min 38 s
